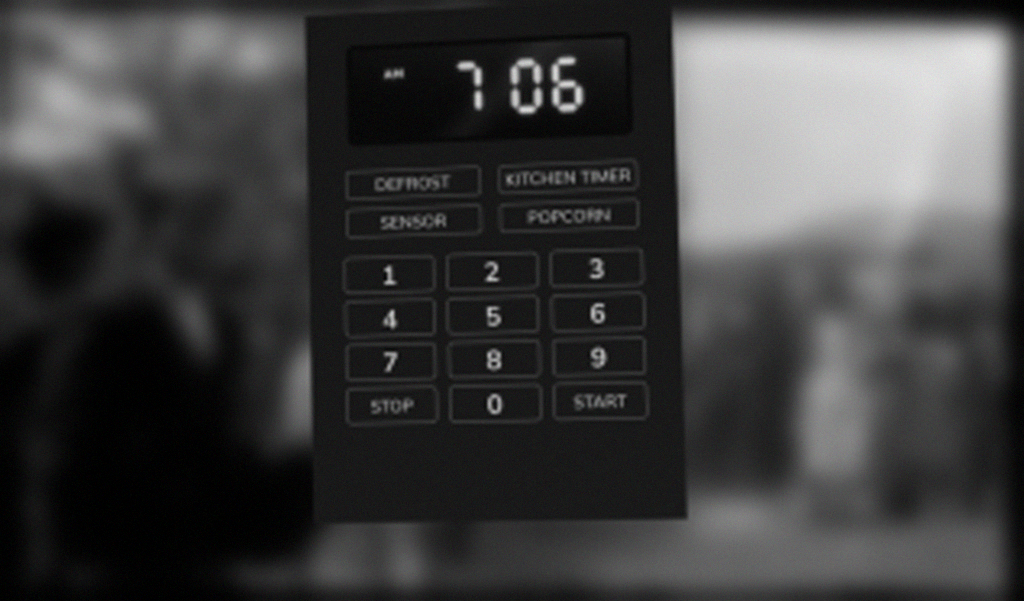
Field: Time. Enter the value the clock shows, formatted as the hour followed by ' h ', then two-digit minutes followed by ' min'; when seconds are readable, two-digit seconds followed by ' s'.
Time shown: 7 h 06 min
